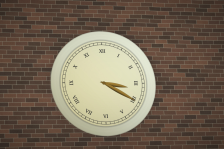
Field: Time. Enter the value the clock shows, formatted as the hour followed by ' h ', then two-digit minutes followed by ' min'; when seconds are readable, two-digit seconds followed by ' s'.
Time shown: 3 h 20 min
